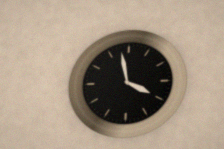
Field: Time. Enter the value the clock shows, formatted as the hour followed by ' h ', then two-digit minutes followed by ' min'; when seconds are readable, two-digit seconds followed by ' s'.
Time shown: 3 h 58 min
